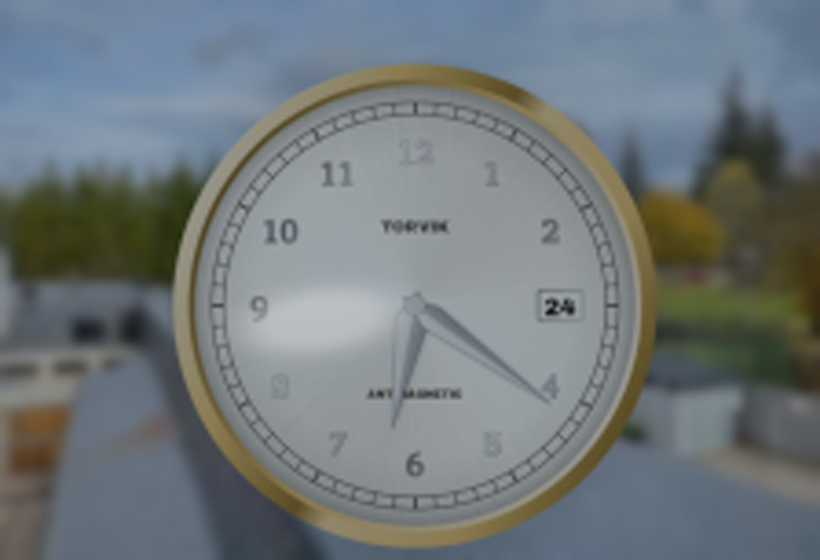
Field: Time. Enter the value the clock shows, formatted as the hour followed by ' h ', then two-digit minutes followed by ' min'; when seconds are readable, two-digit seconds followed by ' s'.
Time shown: 6 h 21 min
